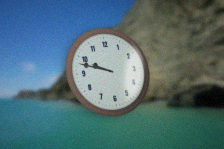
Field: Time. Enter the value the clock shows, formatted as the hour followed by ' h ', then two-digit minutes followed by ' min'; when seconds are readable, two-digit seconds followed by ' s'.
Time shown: 9 h 48 min
